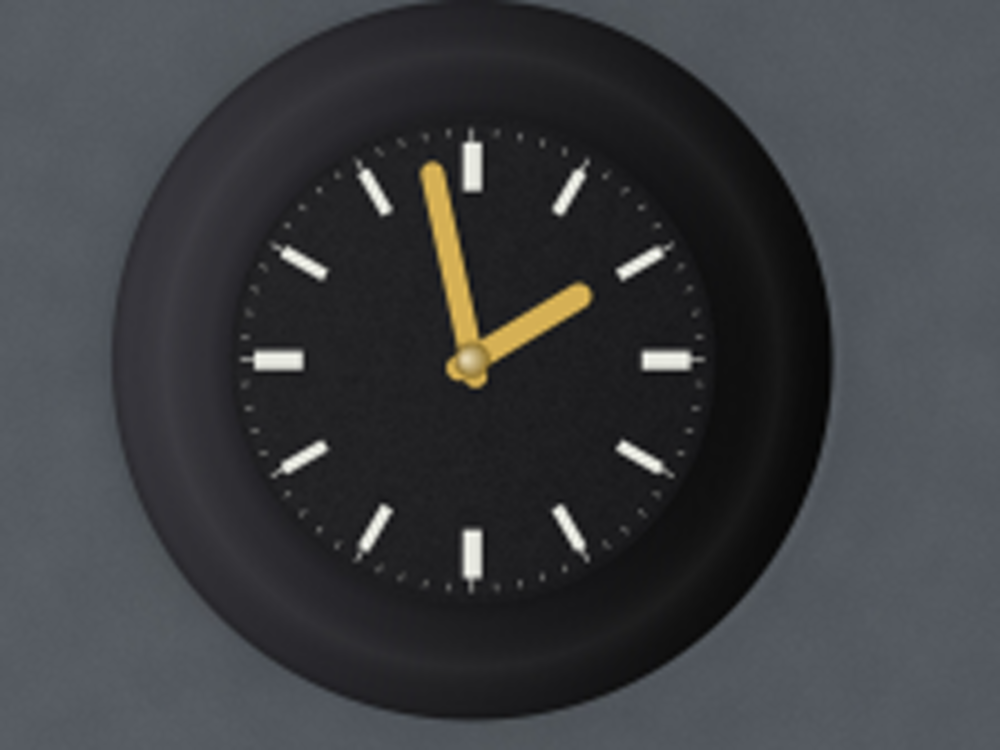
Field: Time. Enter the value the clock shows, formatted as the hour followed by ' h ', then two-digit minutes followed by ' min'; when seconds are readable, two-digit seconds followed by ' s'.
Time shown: 1 h 58 min
